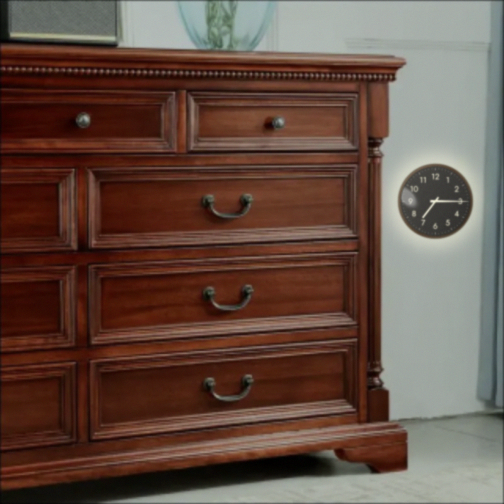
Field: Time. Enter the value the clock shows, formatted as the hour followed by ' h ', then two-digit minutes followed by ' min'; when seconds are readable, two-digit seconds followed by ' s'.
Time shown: 7 h 15 min
